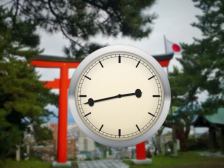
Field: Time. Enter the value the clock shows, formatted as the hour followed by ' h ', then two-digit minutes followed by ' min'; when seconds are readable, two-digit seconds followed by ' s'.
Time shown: 2 h 43 min
